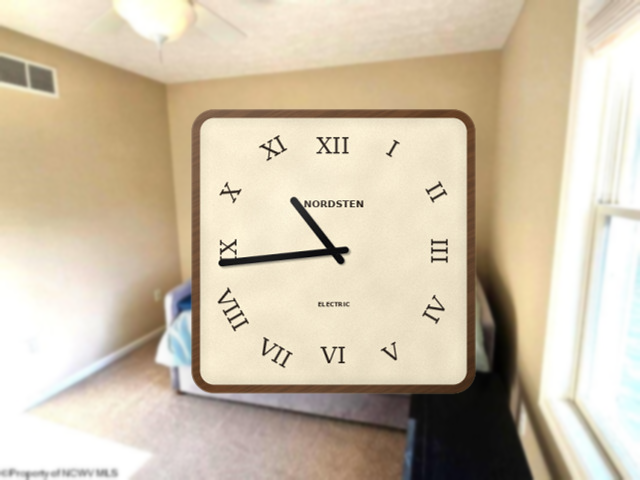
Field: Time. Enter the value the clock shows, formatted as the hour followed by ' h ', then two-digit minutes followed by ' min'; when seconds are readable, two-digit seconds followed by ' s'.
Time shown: 10 h 44 min
